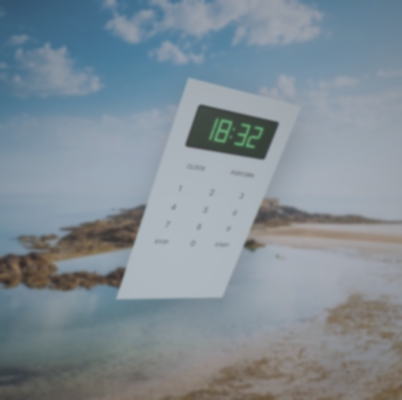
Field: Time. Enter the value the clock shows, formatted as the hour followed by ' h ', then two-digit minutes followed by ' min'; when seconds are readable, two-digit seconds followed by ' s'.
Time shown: 18 h 32 min
